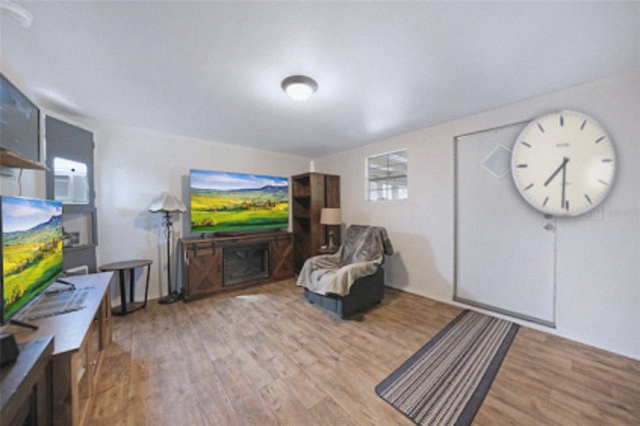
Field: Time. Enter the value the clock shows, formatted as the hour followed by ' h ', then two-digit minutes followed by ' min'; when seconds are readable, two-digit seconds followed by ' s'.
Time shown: 7 h 31 min
